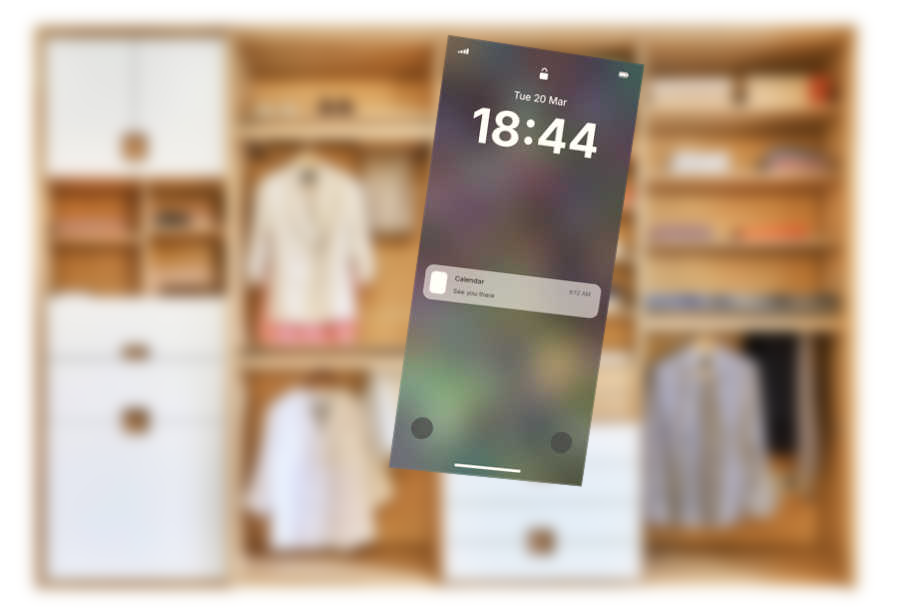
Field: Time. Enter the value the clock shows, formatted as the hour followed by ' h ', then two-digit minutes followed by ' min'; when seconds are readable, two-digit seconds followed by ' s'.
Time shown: 18 h 44 min
